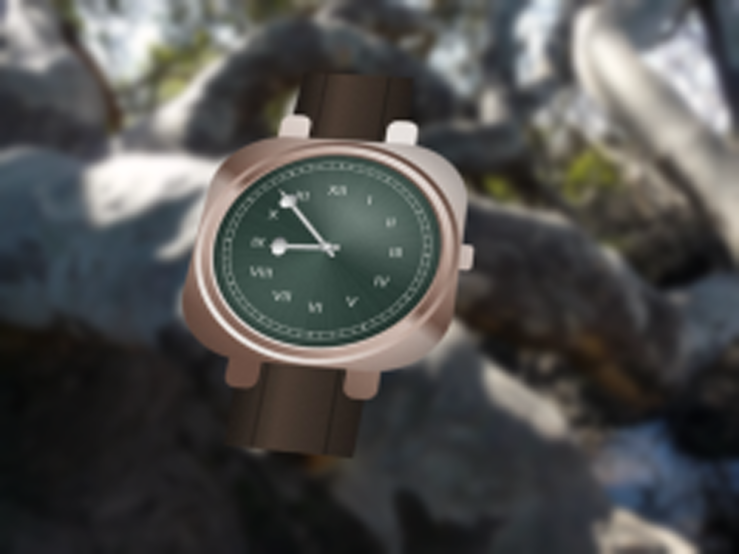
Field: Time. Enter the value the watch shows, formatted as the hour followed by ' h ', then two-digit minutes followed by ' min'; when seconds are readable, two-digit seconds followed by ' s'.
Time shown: 8 h 53 min
